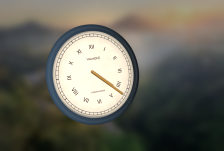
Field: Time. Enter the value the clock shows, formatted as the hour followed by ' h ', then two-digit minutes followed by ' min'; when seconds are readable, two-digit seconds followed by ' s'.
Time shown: 4 h 22 min
